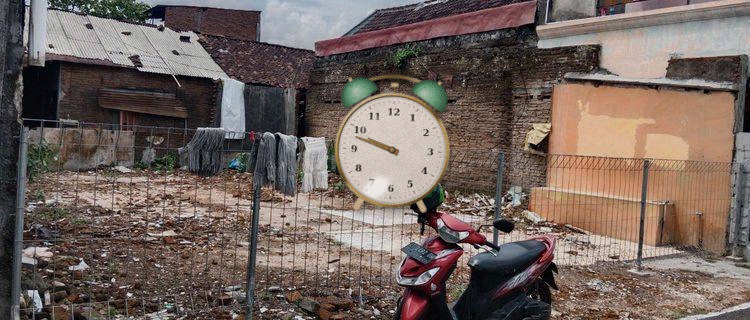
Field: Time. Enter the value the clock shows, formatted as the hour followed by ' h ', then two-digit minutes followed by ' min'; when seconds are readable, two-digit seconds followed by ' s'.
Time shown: 9 h 48 min
